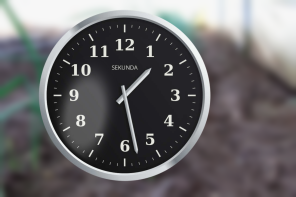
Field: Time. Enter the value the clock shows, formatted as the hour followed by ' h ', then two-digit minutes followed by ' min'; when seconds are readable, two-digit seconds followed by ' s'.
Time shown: 1 h 28 min
